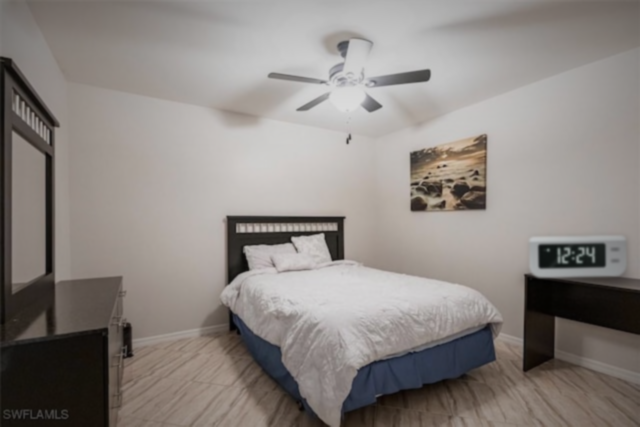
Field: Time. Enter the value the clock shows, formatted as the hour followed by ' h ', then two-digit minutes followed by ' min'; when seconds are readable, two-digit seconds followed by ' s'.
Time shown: 12 h 24 min
